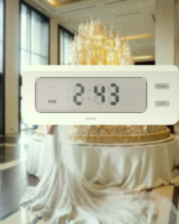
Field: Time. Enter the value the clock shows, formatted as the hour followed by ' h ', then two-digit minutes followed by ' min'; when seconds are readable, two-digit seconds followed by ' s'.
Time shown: 2 h 43 min
